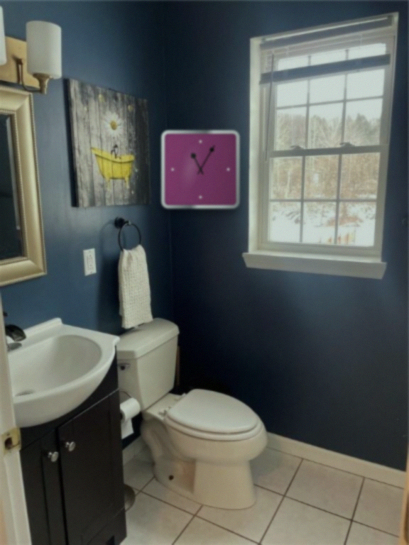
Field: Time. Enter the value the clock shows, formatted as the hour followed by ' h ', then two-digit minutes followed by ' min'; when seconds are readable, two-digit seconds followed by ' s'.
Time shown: 11 h 05 min
